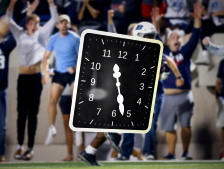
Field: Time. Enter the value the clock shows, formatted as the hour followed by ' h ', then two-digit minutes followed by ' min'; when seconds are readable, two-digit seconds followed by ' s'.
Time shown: 11 h 27 min
